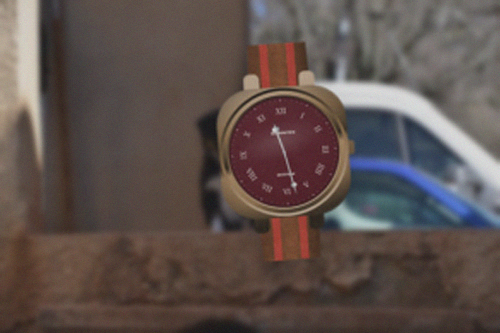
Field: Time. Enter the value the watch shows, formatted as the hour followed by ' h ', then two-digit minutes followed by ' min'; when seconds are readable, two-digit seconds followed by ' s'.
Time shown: 11 h 28 min
